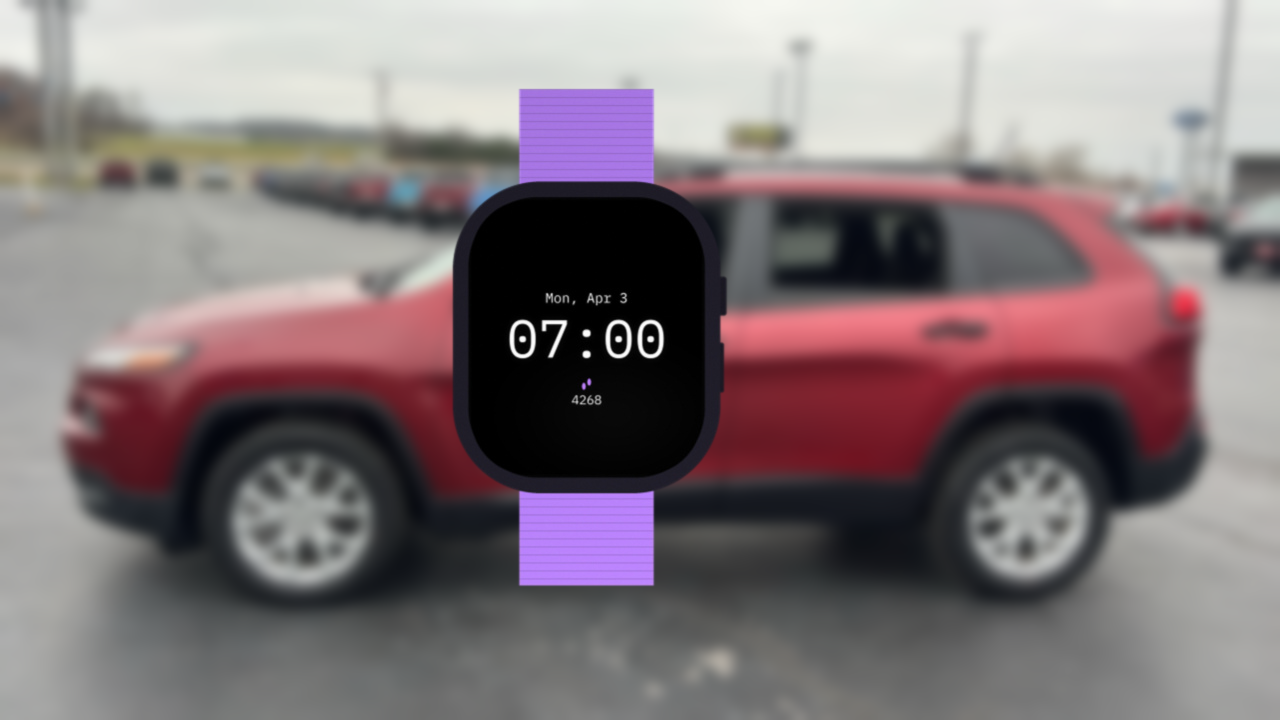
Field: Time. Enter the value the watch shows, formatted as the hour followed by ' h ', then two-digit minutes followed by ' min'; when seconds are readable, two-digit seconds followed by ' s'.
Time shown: 7 h 00 min
